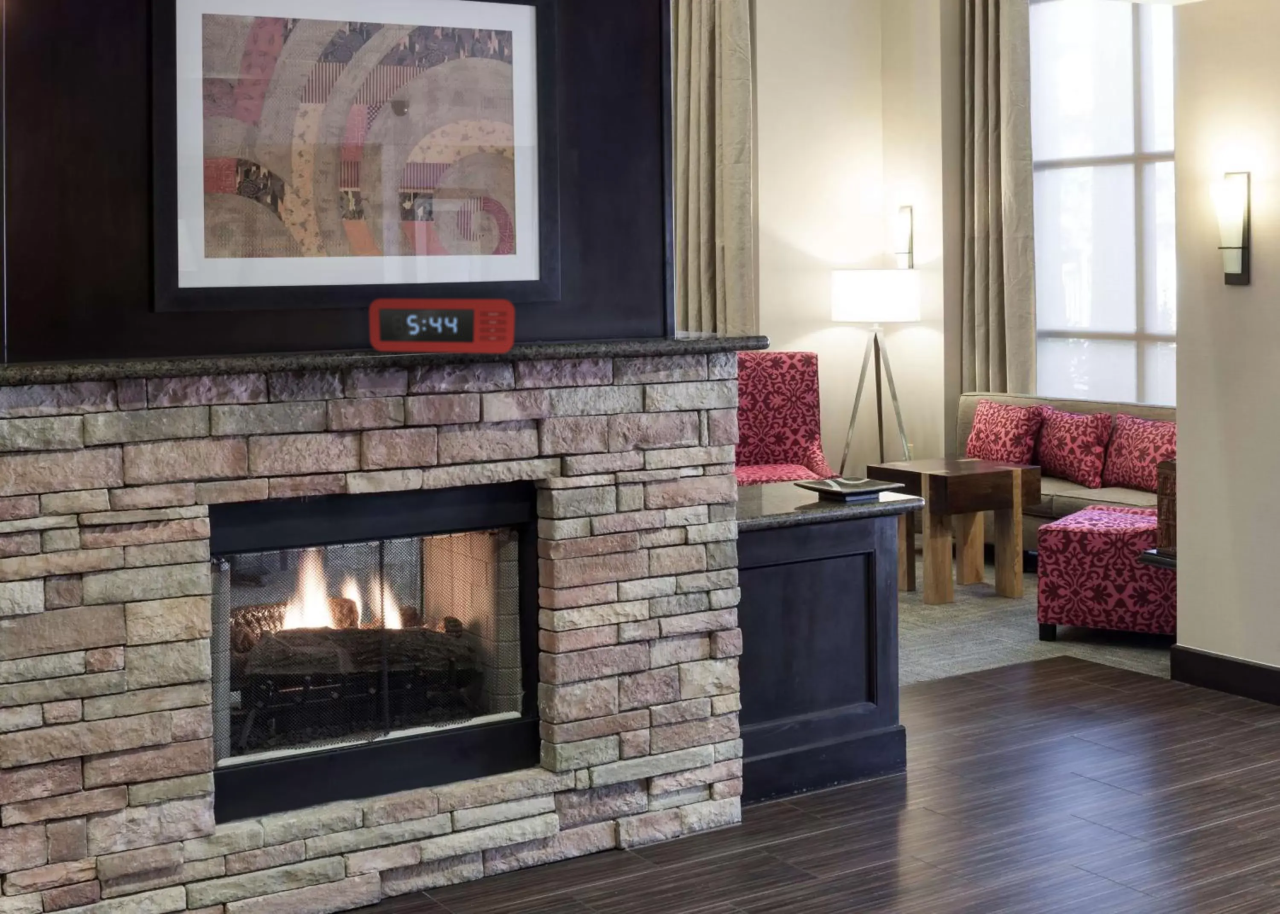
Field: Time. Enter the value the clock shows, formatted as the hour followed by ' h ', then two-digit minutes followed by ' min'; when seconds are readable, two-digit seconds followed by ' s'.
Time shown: 5 h 44 min
